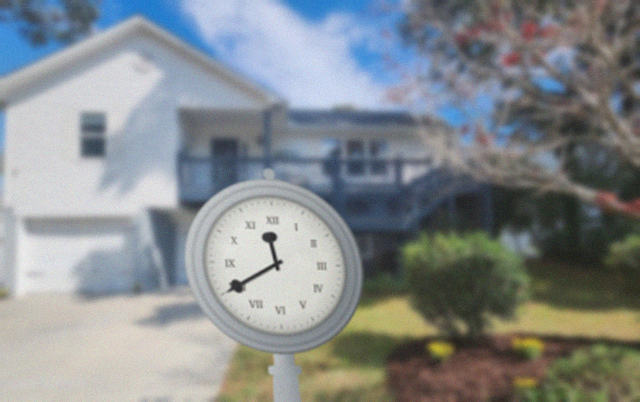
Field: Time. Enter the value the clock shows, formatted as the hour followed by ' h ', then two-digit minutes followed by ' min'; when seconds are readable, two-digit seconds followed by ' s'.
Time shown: 11 h 40 min
